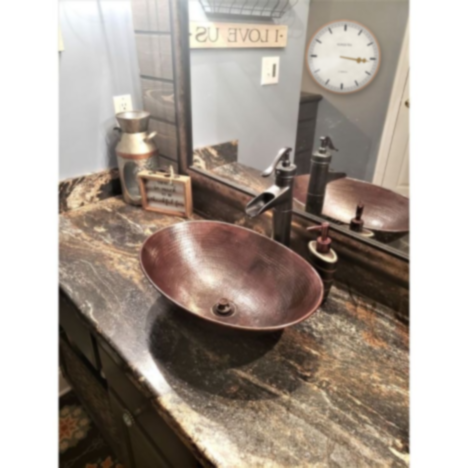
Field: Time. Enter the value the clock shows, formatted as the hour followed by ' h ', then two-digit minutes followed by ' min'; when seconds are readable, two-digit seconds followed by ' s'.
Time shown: 3 h 16 min
